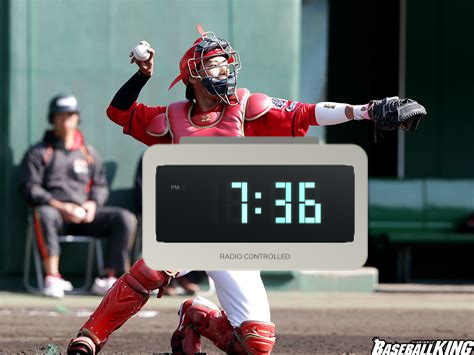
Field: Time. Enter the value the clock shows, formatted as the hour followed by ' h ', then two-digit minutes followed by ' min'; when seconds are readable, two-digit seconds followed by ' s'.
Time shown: 7 h 36 min
